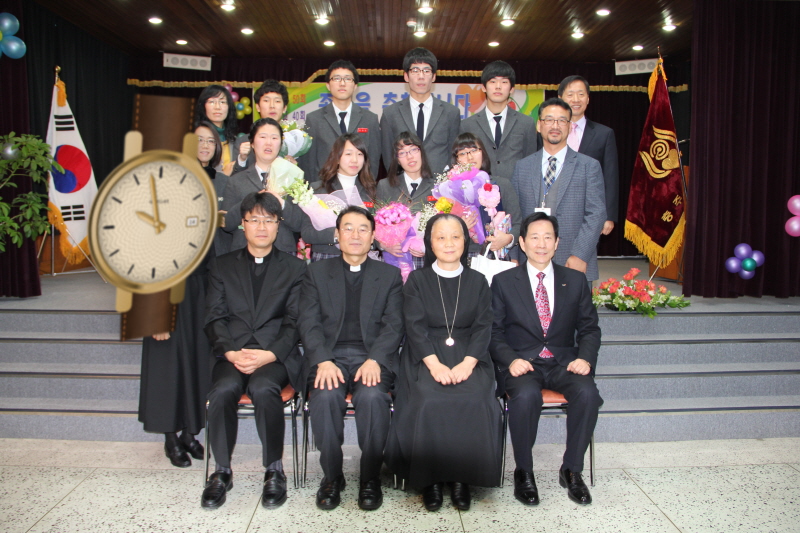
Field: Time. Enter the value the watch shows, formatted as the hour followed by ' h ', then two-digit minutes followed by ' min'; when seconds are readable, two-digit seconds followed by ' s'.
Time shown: 9 h 58 min
